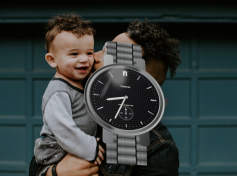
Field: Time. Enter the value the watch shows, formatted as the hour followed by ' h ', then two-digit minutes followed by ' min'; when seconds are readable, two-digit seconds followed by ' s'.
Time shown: 8 h 34 min
